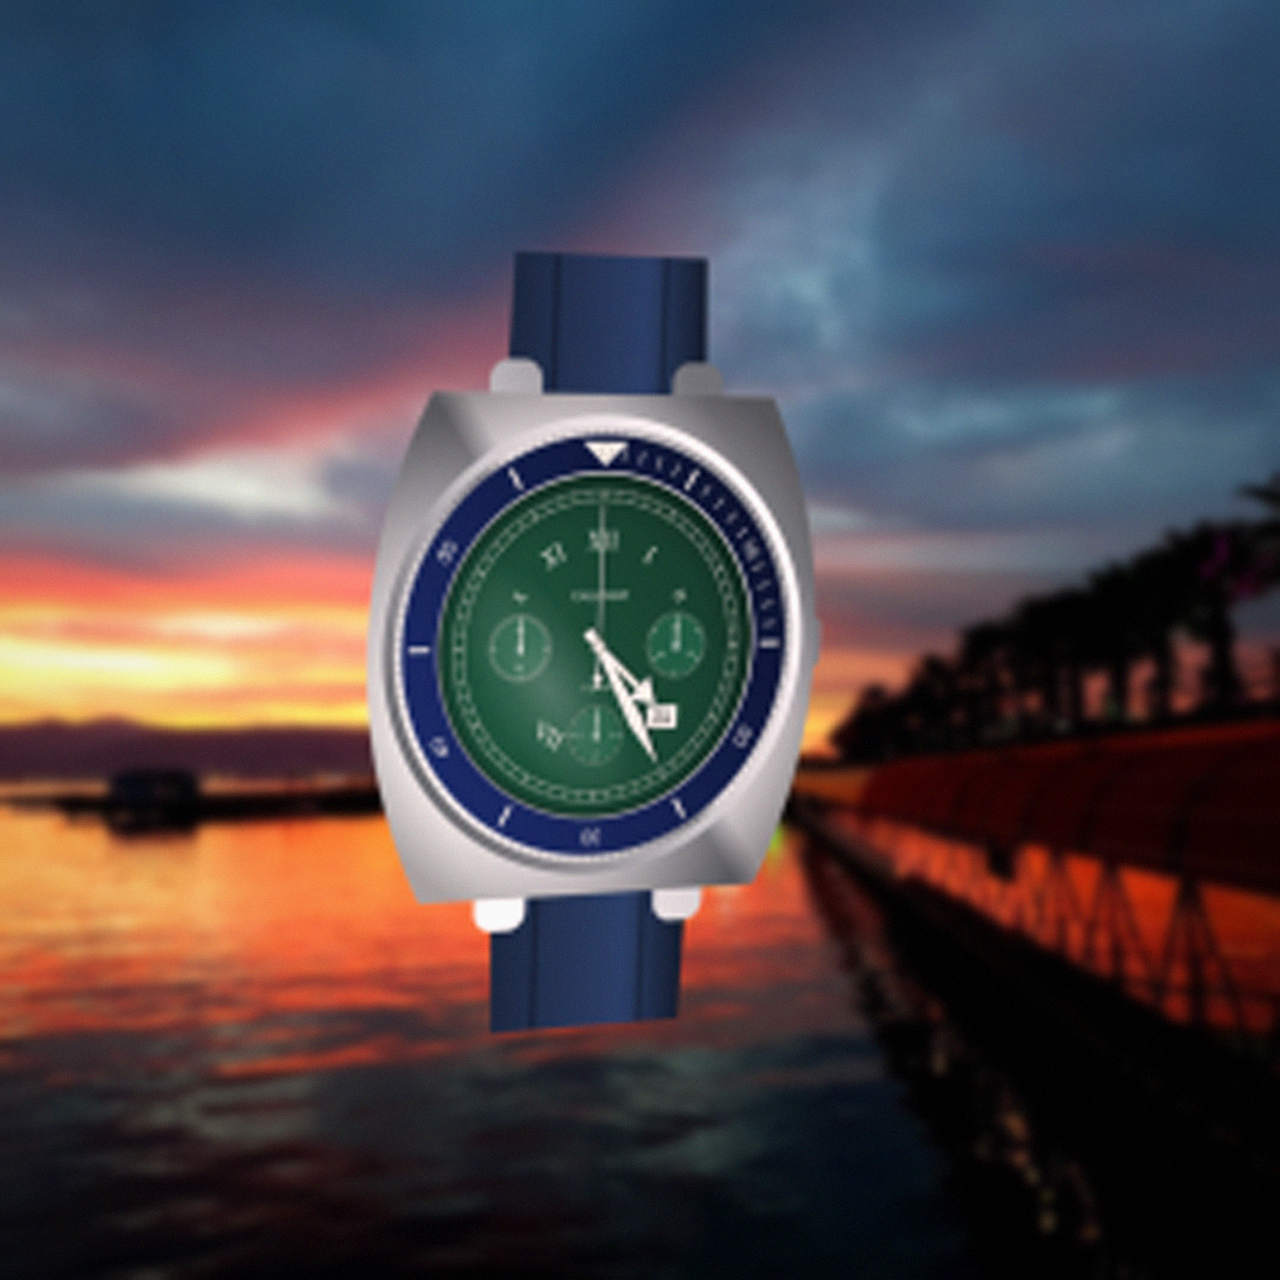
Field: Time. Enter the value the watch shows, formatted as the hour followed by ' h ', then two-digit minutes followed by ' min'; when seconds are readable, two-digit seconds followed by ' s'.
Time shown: 4 h 25 min
